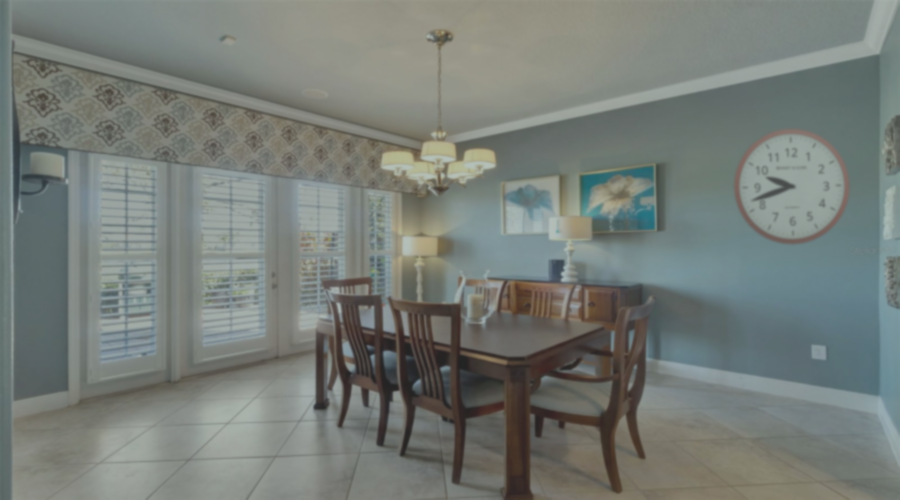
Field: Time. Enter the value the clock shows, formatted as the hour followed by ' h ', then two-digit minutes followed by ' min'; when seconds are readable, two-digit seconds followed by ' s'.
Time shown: 9 h 42 min
